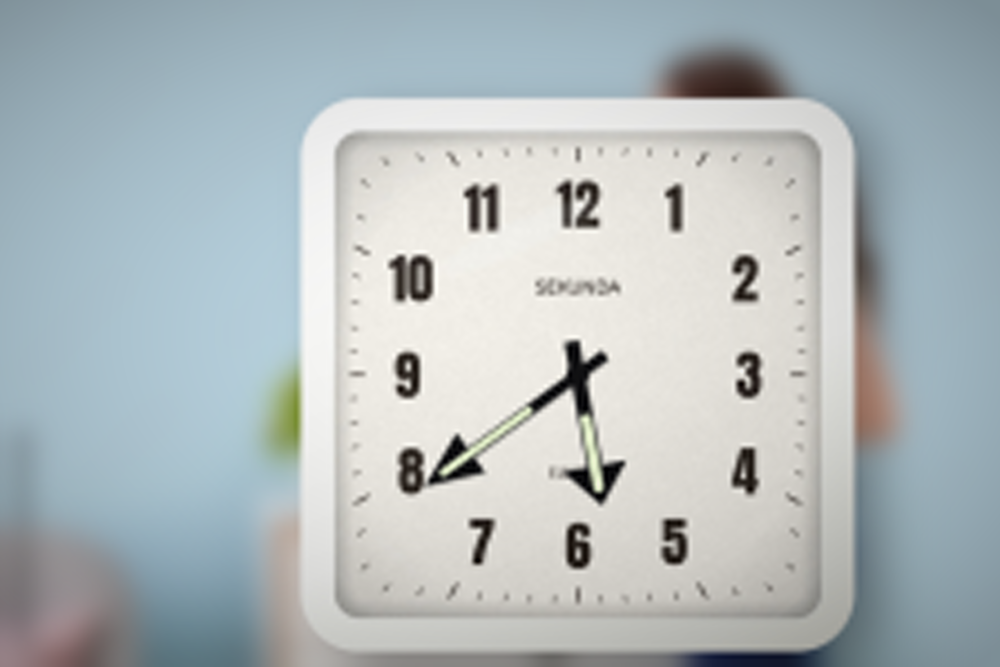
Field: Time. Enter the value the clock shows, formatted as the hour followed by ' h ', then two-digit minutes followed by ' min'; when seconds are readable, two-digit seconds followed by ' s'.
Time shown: 5 h 39 min
